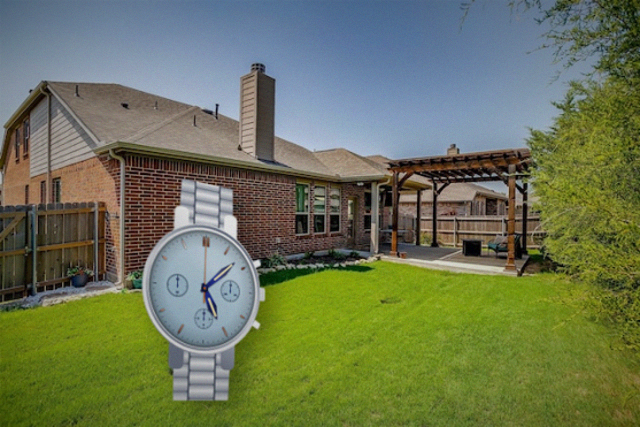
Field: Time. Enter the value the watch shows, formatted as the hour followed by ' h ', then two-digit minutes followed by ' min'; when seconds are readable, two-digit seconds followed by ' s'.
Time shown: 5 h 08 min
